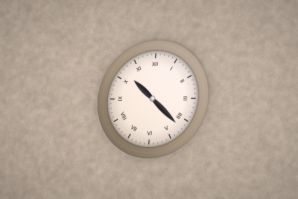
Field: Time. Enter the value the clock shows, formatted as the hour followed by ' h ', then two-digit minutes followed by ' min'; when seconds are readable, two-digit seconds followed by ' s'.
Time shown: 10 h 22 min
